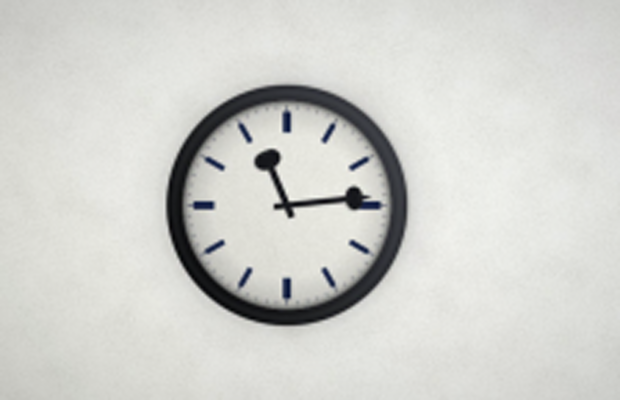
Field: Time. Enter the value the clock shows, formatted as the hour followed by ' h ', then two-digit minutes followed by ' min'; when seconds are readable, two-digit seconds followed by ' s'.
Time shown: 11 h 14 min
